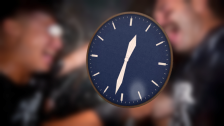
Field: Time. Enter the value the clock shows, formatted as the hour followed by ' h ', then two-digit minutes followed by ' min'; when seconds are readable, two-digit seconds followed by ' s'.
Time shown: 12 h 32 min
